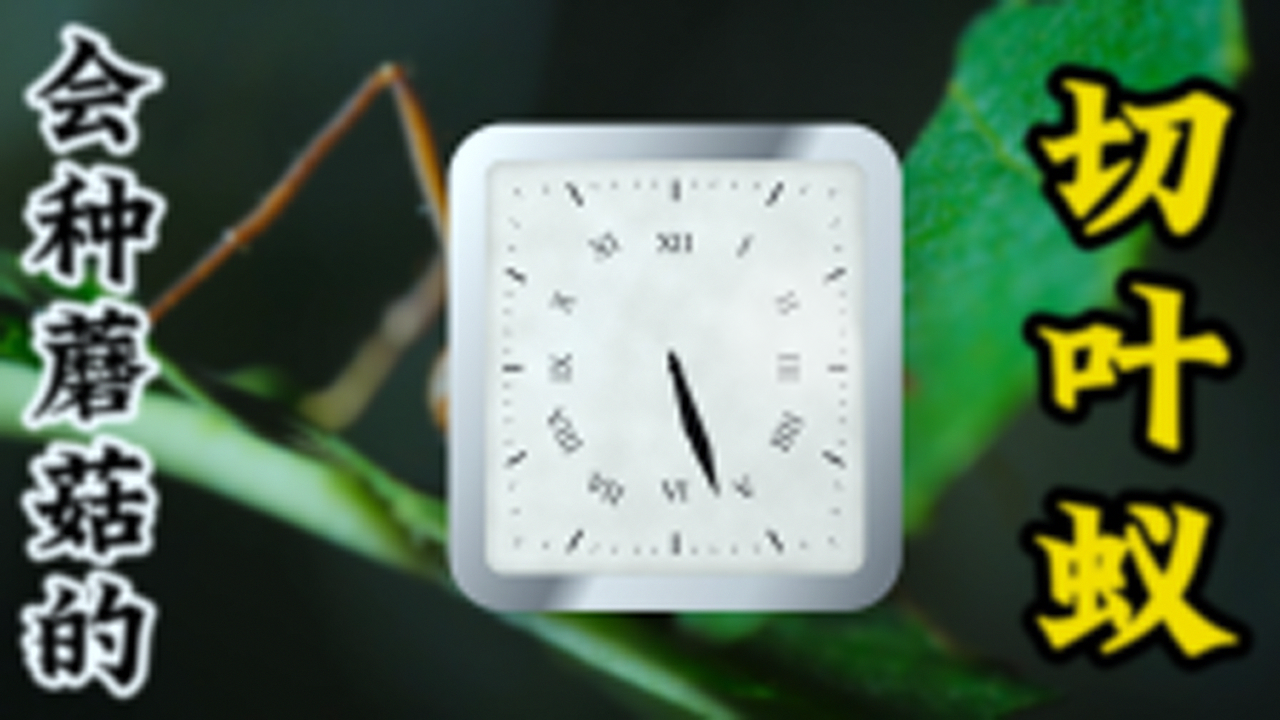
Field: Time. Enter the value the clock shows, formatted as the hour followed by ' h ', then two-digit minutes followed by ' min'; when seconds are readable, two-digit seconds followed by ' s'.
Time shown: 5 h 27 min
